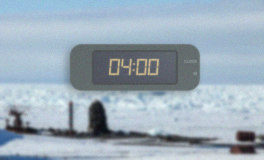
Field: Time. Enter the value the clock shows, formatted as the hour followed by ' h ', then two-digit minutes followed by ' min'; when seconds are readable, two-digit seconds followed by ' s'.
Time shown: 4 h 00 min
